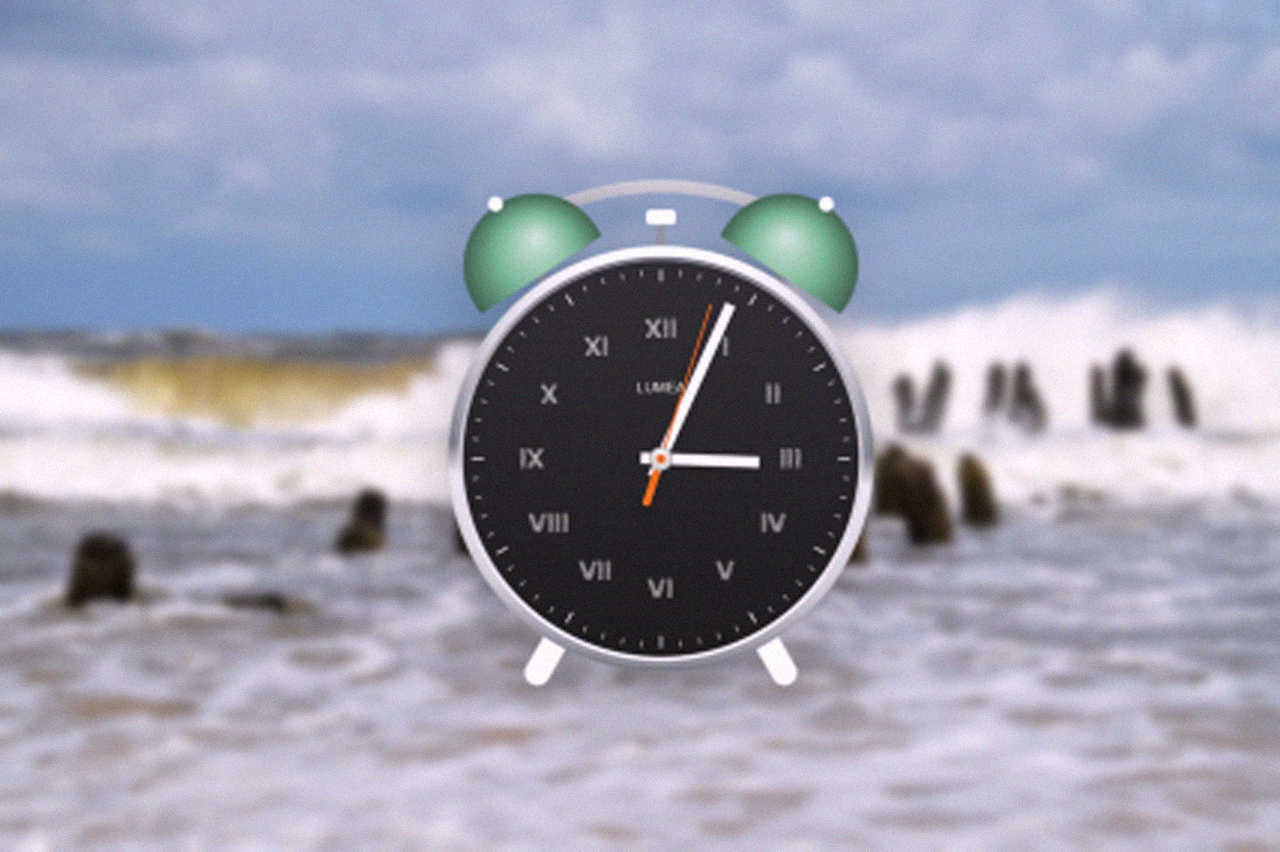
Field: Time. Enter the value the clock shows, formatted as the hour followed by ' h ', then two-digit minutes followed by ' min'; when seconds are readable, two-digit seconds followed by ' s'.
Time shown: 3 h 04 min 03 s
